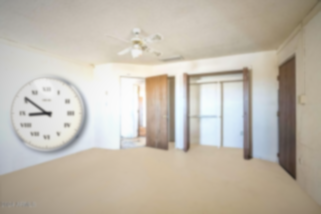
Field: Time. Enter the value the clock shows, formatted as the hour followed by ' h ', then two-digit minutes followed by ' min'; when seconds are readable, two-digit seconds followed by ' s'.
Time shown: 8 h 51 min
